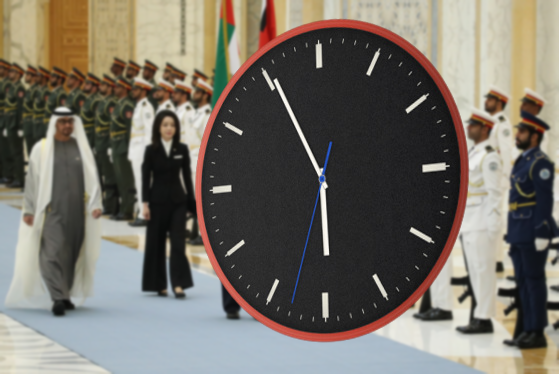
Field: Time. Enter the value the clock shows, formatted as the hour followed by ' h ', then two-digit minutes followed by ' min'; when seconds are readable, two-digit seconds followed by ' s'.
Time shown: 5 h 55 min 33 s
